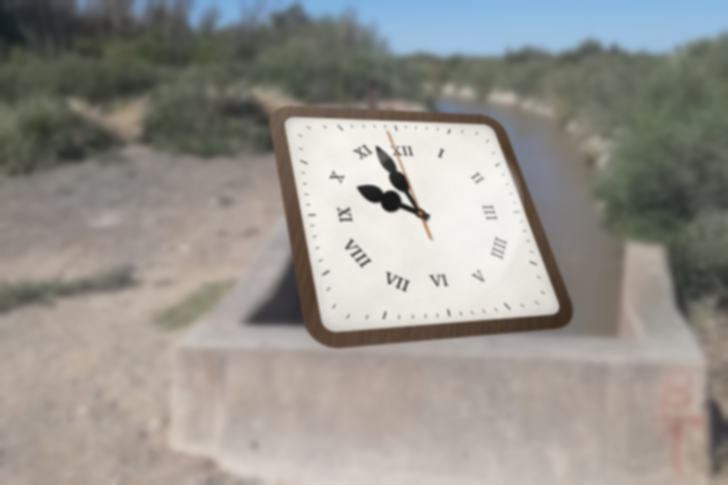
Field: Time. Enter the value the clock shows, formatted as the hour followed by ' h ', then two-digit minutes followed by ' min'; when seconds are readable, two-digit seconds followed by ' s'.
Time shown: 9 h 56 min 59 s
